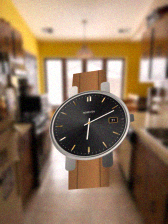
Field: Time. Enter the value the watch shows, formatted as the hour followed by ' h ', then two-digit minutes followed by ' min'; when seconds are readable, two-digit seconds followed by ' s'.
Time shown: 6 h 11 min
